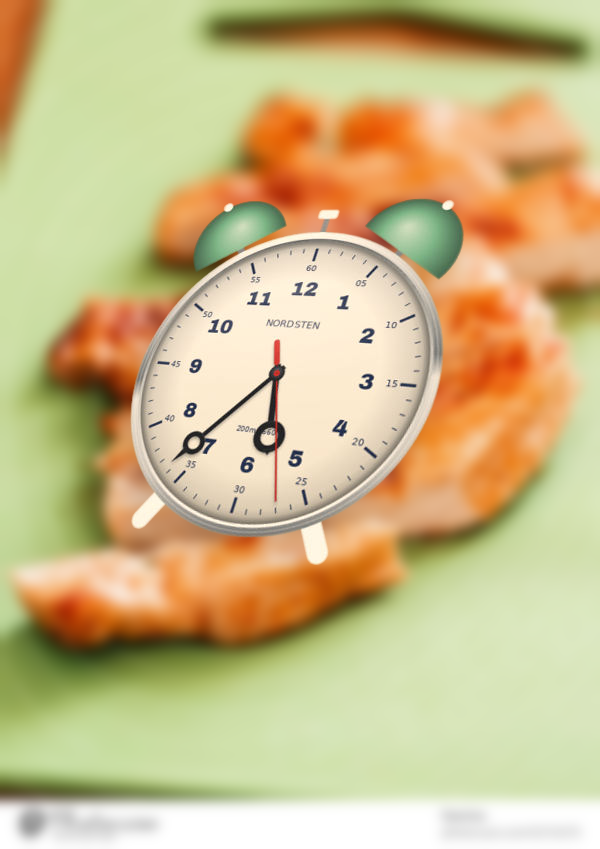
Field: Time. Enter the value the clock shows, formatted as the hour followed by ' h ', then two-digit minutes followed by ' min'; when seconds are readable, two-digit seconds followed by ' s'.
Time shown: 5 h 36 min 27 s
